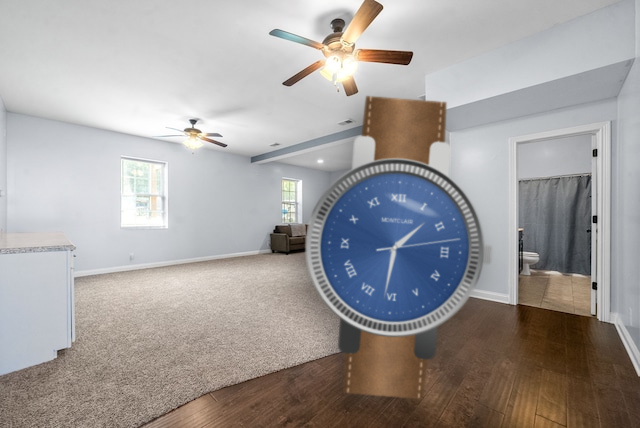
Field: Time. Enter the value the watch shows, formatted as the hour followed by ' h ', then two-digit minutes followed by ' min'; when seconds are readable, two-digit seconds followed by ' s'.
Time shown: 1 h 31 min 13 s
